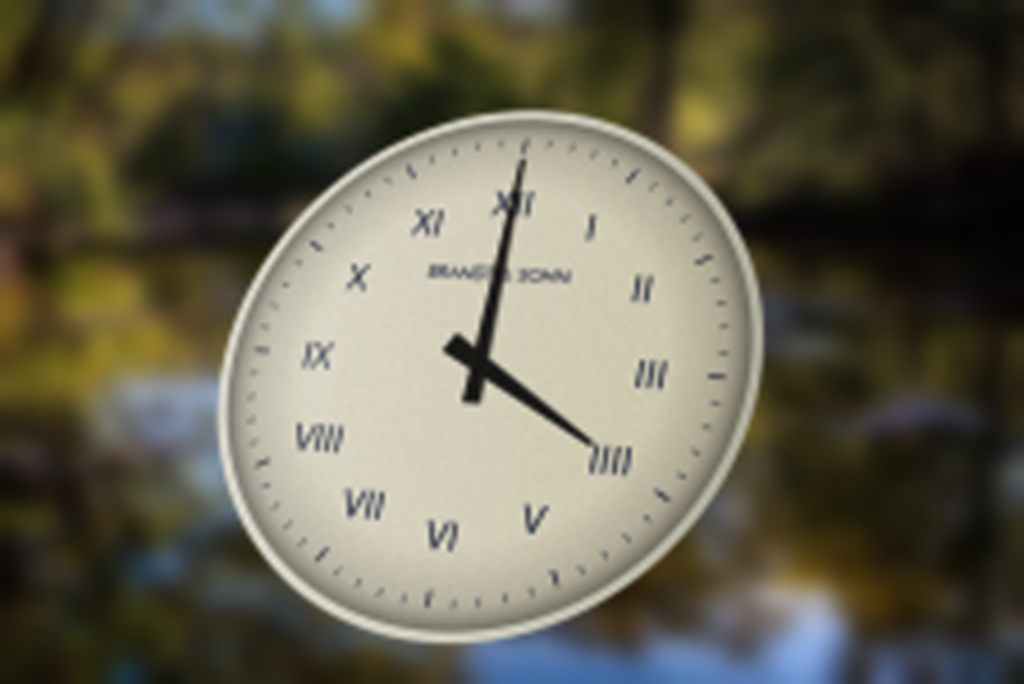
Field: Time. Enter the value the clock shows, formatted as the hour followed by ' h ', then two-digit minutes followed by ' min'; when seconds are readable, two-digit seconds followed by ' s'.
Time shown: 4 h 00 min
